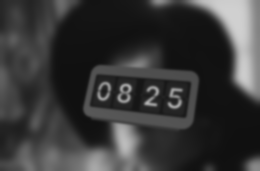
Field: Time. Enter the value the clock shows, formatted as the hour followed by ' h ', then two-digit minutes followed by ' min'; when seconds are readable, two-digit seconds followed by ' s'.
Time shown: 8 h 25 min
